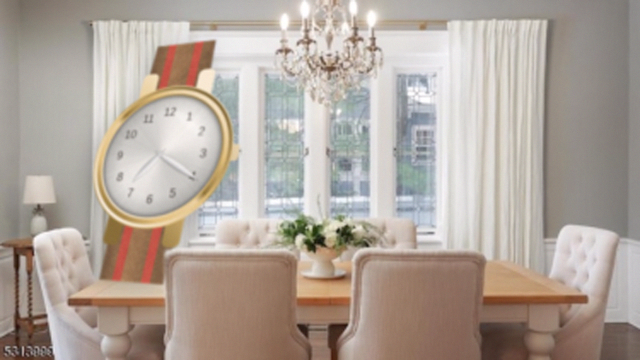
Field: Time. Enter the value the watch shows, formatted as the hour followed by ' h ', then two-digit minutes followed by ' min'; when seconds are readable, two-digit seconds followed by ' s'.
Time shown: 7 h 20 min
